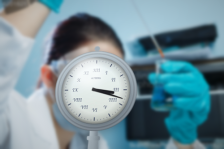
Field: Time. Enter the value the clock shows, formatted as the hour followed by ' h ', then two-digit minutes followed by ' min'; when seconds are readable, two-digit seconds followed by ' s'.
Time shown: 3 h 18 min
